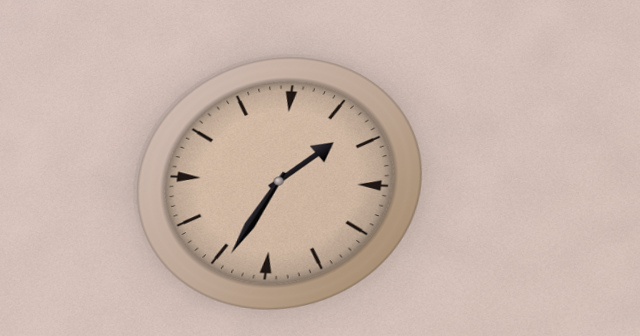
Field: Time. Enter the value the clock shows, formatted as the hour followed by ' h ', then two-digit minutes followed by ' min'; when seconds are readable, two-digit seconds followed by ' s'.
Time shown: 1 h 34 min
